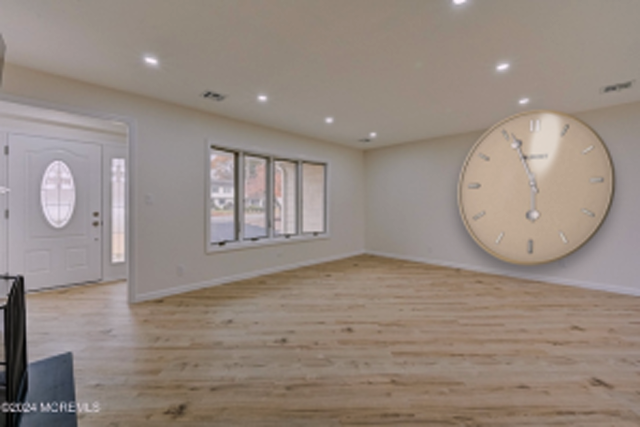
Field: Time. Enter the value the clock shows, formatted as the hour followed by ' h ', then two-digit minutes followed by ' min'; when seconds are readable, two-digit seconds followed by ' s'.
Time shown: 5 h 56 min
